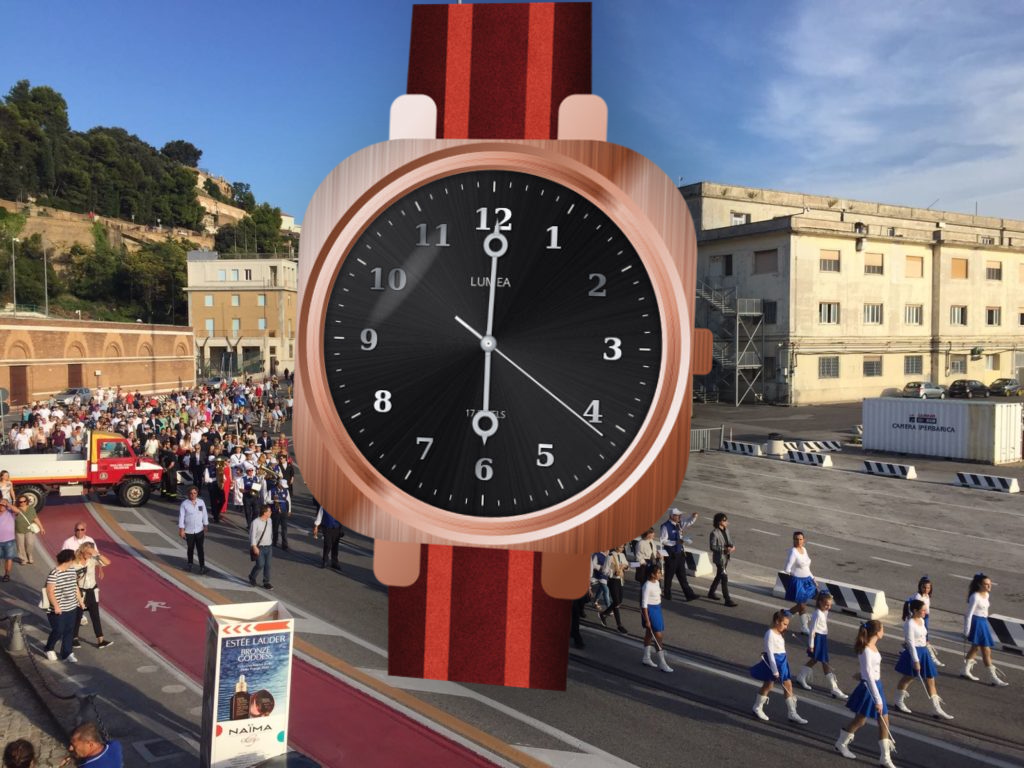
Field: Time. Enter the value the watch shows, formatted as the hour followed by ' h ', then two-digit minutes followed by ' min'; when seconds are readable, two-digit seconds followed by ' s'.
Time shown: 6 h 00 min 21 s
